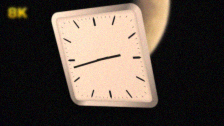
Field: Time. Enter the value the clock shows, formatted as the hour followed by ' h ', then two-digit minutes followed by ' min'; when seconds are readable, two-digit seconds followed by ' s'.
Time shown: 2 h 43 min
